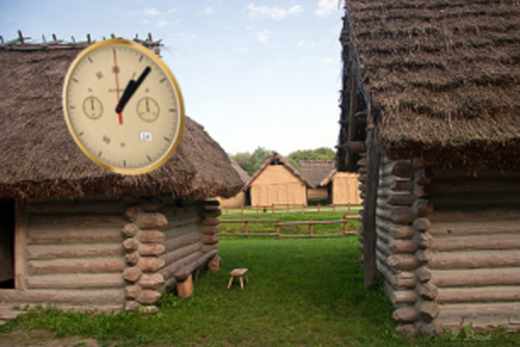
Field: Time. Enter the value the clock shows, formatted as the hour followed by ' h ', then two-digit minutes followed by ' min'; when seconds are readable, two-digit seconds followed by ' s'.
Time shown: 1 h 07 min
